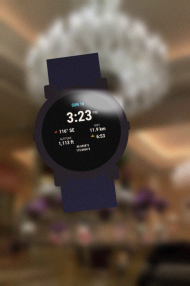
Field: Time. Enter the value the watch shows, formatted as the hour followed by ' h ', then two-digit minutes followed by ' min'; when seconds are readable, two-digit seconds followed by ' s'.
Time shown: 3 h 23 min
